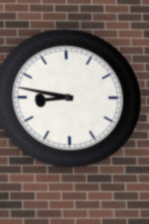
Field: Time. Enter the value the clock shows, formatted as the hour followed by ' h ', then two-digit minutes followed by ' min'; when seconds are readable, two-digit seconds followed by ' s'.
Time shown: 8 h 47 min
